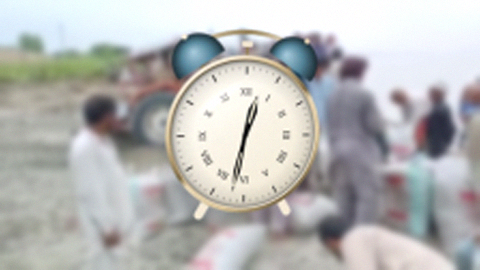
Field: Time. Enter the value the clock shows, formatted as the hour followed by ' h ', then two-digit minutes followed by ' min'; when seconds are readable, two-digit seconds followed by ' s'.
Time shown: 12 h 32 min
